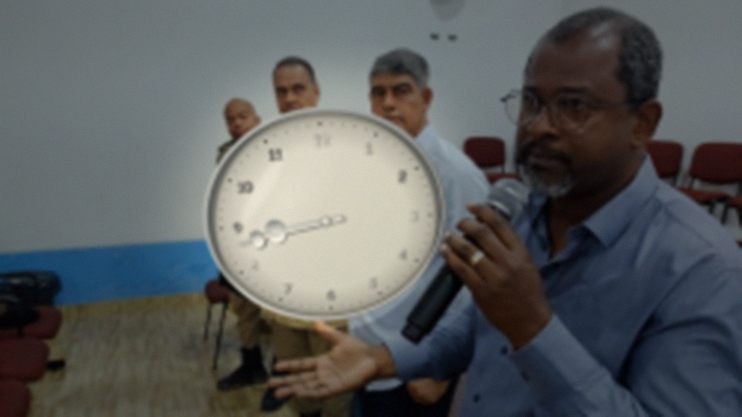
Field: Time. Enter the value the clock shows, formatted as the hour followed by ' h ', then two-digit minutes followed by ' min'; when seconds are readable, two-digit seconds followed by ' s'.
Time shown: 8 h 43 min
